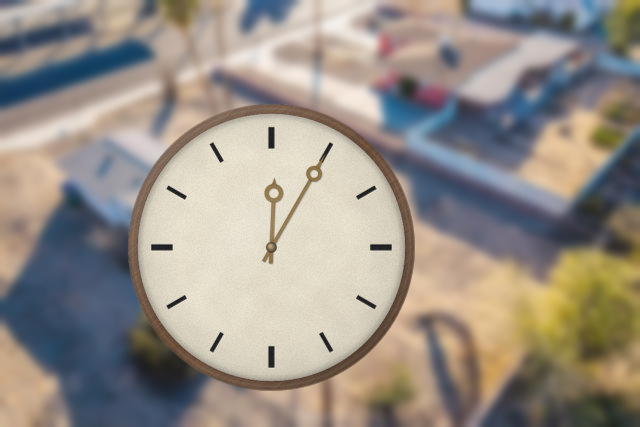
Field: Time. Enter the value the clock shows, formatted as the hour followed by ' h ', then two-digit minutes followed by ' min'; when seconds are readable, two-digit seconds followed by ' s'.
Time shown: 12 h 05 min
